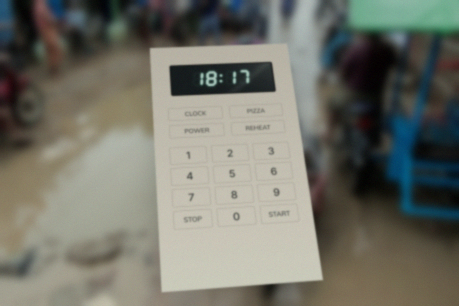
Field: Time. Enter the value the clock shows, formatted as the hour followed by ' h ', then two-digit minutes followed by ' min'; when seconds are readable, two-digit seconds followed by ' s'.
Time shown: 18 h 17 min
